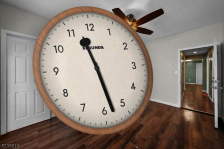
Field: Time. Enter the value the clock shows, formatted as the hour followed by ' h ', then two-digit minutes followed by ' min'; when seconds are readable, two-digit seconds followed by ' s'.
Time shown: 11 h 28 min
